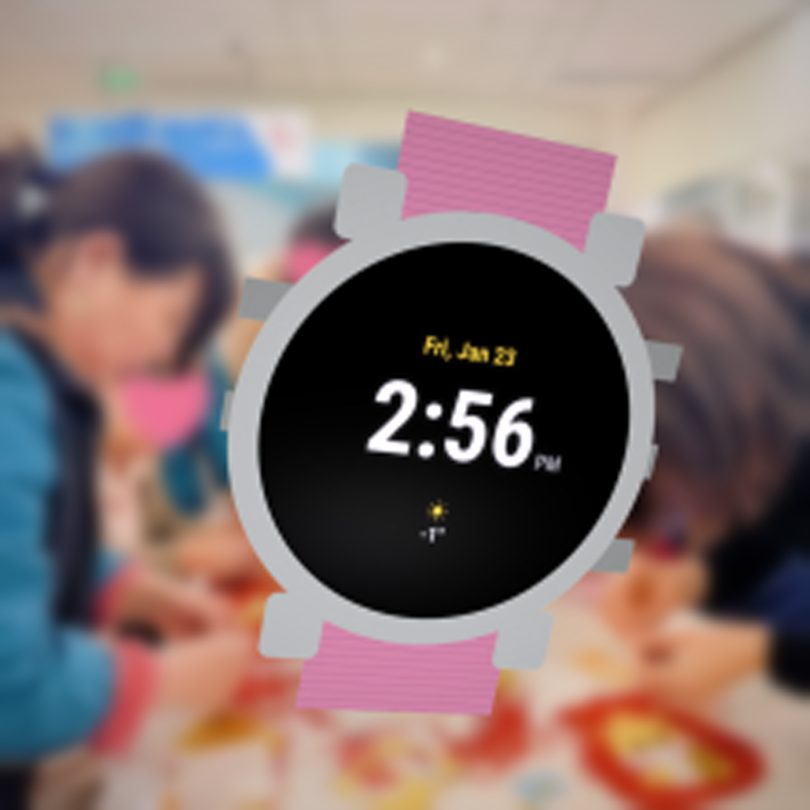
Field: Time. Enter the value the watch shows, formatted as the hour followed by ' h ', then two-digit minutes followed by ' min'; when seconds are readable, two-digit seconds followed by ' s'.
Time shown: 2 h 56 min
